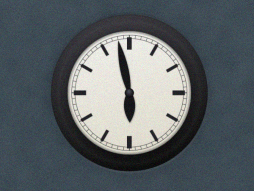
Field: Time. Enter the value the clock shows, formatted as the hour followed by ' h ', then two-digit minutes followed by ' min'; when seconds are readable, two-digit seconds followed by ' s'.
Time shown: 5 h 58 min
